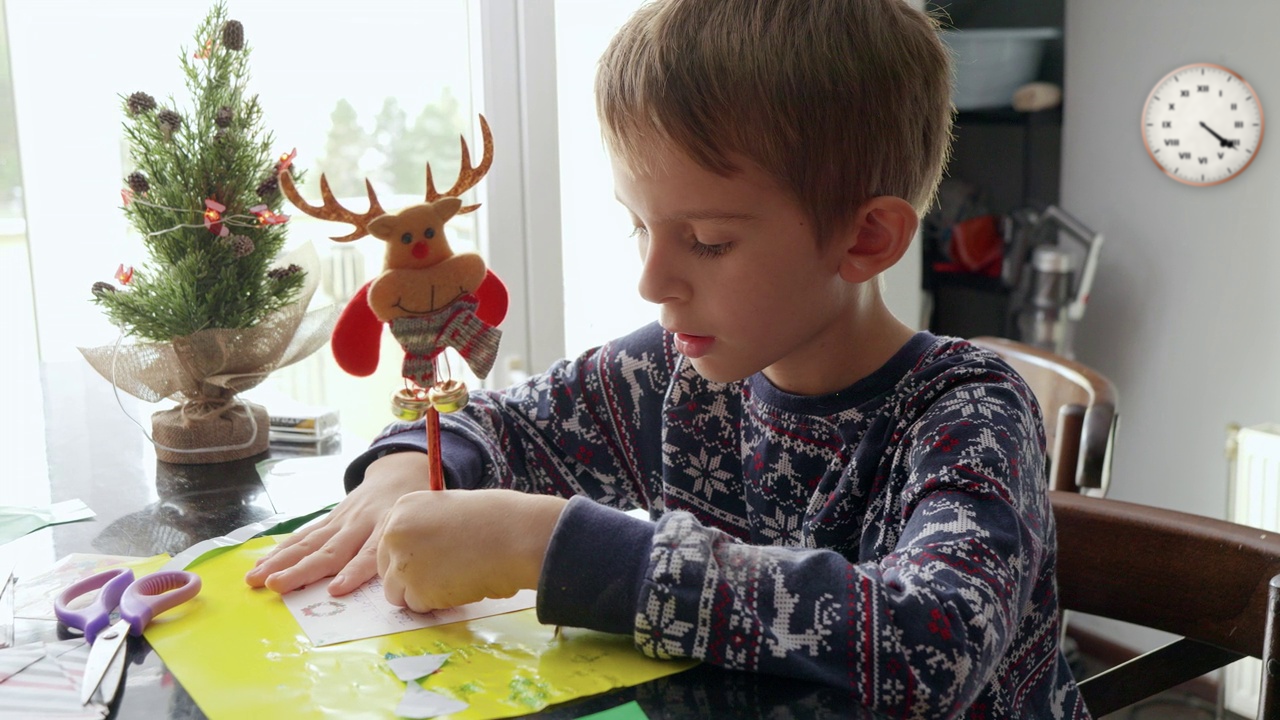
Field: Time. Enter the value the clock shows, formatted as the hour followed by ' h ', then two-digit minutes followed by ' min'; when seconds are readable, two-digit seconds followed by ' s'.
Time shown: 4 h 21 min
